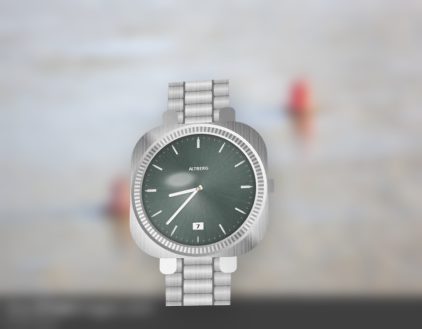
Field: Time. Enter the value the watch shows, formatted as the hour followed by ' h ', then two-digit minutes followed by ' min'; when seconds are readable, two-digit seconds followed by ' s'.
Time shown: 8 h 37 min
